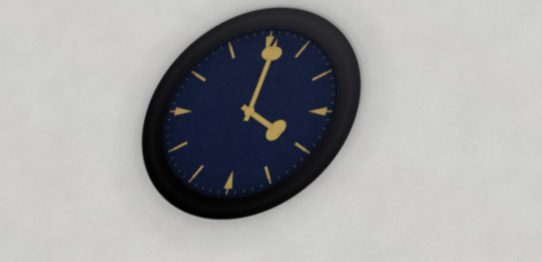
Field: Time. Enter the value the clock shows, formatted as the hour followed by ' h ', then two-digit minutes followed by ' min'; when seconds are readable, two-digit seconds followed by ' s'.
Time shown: 4 h 01 min
